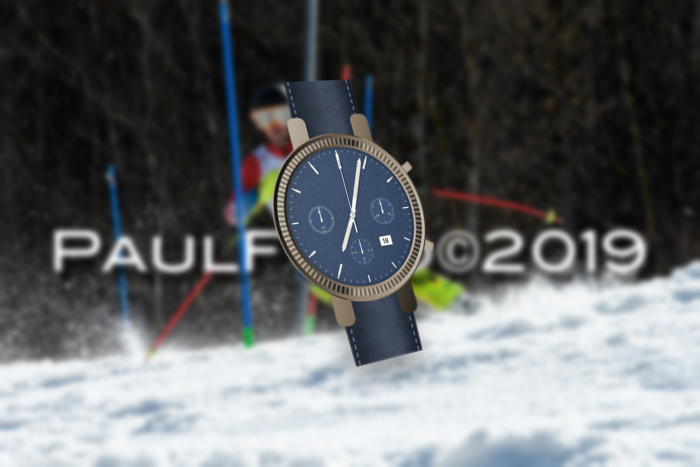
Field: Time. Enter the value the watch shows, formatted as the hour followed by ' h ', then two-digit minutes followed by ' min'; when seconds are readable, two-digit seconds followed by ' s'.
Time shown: 7 h 04 min
